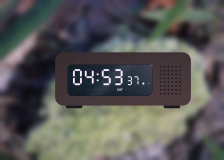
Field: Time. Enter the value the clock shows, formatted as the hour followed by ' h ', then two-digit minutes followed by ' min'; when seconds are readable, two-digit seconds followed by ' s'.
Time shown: 4 h 53 min 37 s
